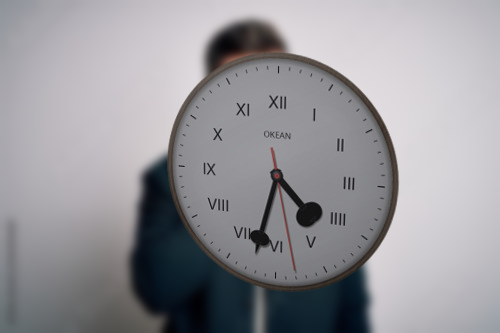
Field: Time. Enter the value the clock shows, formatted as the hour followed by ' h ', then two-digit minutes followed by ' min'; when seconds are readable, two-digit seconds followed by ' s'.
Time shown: 4 h 32 min 28 s
